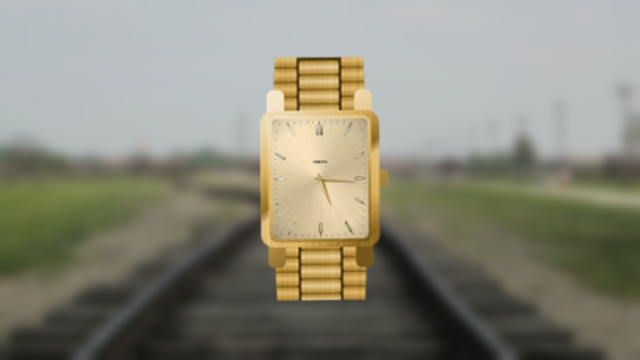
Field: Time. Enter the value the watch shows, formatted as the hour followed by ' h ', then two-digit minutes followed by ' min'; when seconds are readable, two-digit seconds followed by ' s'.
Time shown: 5 h 16 min
